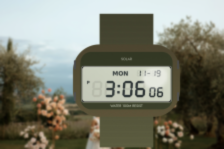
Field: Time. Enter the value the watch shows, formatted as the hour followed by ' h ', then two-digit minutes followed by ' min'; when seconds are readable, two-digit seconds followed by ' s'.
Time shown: 3 h 06 min 06 s
